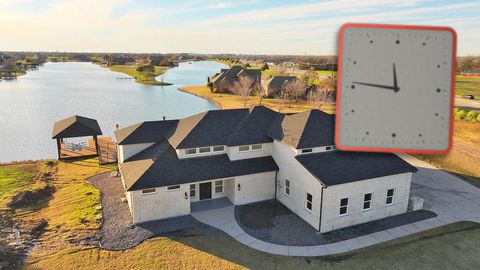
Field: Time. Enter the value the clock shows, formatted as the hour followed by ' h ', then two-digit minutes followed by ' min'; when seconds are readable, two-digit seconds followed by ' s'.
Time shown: 11 h 46 min
